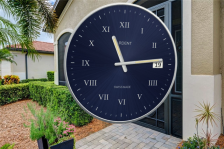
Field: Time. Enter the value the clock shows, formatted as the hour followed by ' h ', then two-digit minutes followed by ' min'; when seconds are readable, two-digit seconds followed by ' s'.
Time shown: 11 h 14 min
